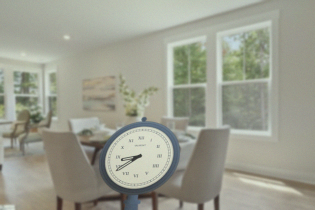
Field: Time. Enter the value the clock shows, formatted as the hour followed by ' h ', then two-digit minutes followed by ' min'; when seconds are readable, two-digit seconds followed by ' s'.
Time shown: 8 h 39 min
